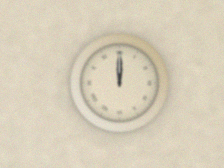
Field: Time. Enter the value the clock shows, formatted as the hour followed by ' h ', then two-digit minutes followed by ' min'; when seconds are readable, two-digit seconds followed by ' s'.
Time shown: 12 h 00 min
